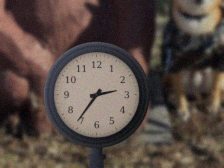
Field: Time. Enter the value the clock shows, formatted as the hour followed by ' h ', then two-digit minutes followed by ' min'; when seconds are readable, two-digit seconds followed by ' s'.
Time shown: 2 h 36 min
